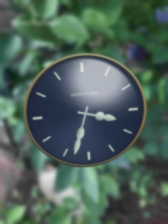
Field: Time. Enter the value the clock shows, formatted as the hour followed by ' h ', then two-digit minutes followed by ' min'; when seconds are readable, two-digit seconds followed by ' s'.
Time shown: 3 h 33 min
